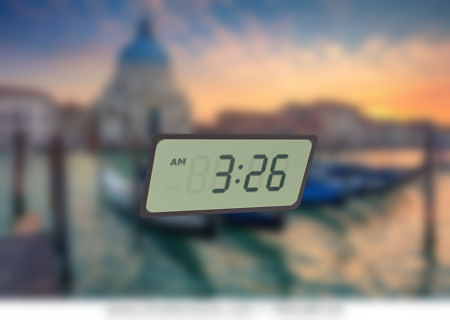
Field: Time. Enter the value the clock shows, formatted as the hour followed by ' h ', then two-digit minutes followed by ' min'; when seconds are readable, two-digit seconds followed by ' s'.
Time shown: 3 h 26 min
